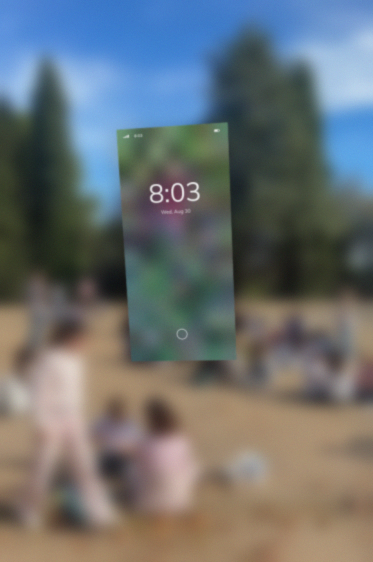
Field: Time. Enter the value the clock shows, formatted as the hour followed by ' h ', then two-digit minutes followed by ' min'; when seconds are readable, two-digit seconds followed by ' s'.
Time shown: 8 h 03 min
